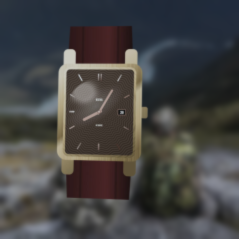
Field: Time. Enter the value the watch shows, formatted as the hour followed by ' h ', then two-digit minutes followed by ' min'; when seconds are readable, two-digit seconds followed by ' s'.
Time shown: 8 h 05 min
